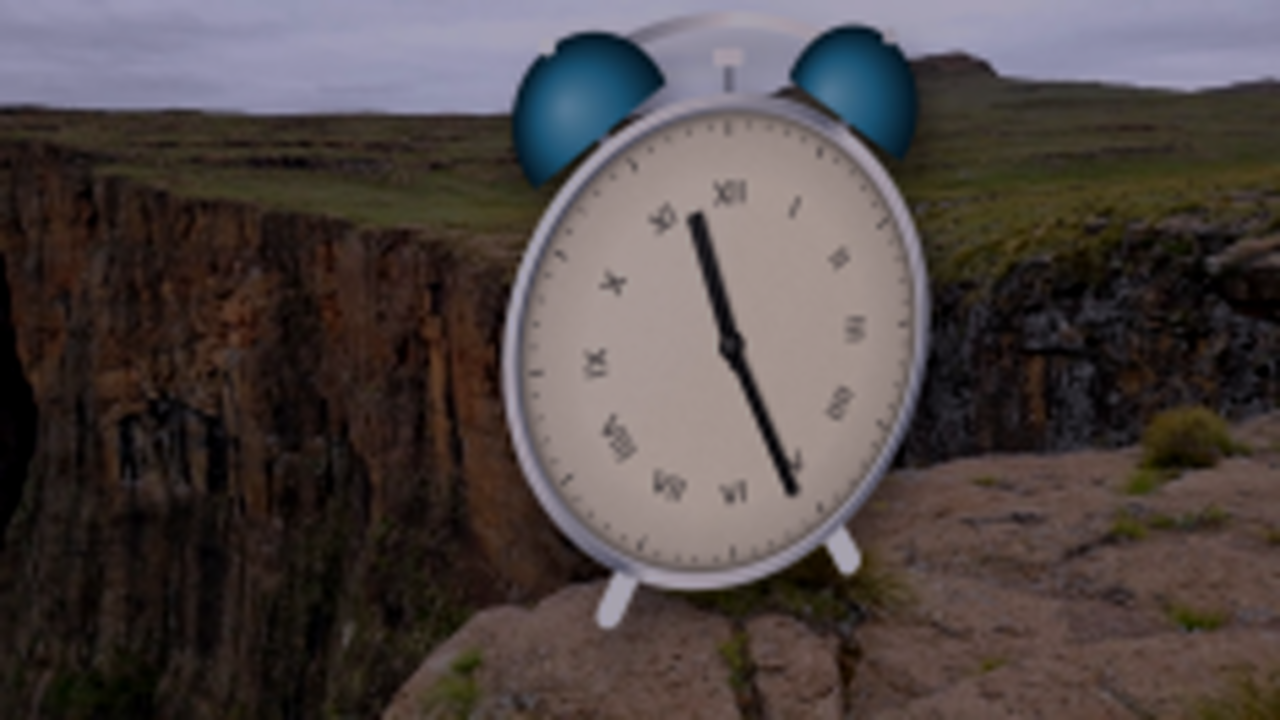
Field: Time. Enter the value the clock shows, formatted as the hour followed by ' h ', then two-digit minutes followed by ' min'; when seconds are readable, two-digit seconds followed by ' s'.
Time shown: 11 h 26 min
